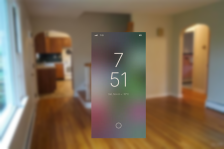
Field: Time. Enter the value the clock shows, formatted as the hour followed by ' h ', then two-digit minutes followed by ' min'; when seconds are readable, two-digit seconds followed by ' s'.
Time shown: 7 h 51 min
